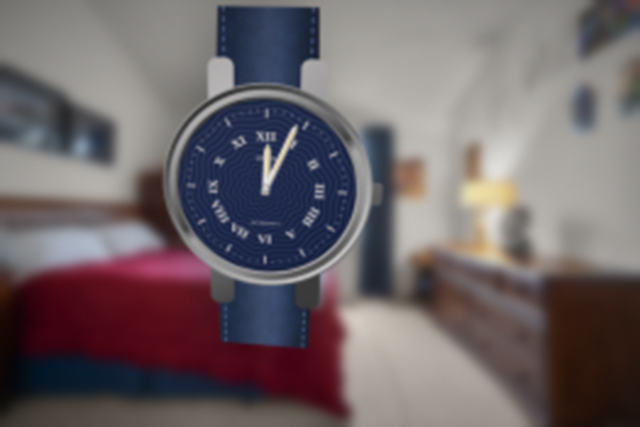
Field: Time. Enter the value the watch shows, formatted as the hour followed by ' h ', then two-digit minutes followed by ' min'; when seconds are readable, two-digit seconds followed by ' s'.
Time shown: 12 h 04 min
